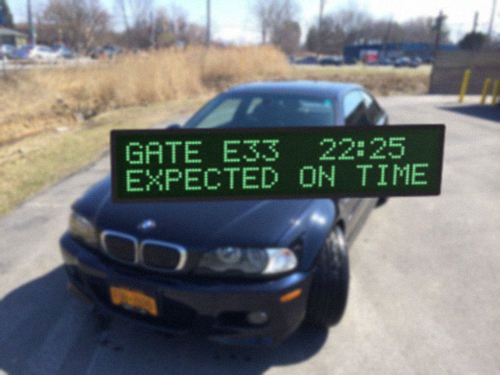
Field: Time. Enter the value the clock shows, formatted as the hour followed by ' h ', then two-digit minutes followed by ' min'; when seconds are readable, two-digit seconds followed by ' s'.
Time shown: 22 h 25 min
